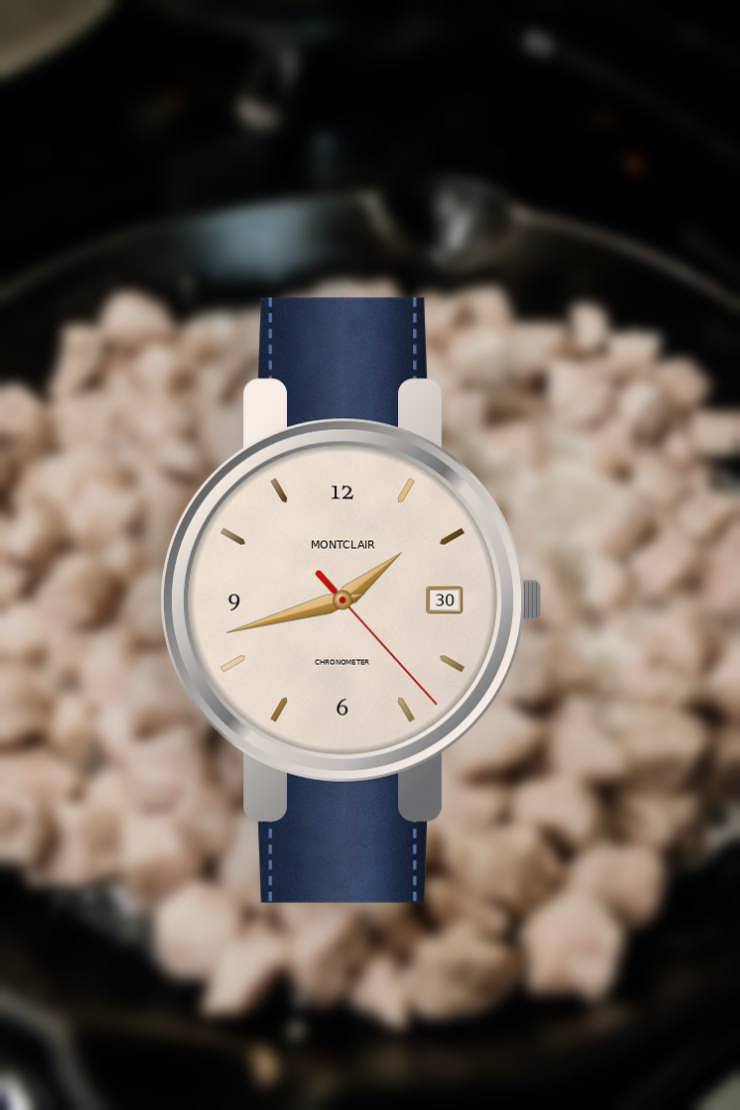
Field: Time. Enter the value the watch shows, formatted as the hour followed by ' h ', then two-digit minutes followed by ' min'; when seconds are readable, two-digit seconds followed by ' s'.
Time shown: 1 h 42 min 23 s
